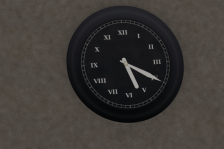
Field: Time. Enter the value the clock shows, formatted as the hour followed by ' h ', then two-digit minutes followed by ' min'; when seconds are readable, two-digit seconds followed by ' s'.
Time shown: 5 h 20 min
